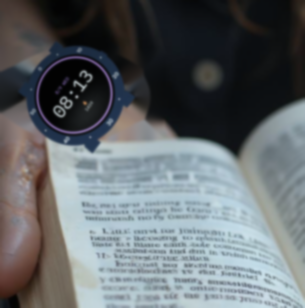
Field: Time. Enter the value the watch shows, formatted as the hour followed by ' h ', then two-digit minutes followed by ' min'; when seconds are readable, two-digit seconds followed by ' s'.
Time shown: 8 h 13 min
